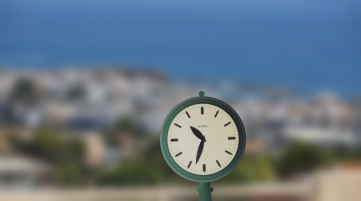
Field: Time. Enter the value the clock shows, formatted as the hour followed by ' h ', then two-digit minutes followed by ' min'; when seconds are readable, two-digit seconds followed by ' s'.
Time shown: 10 h 33 min
